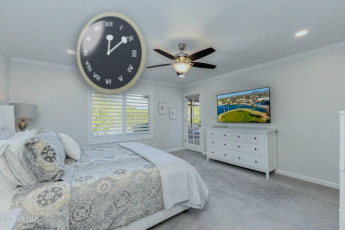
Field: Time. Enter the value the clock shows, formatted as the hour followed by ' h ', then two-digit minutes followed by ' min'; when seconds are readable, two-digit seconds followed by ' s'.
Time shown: 12 h 09 min
